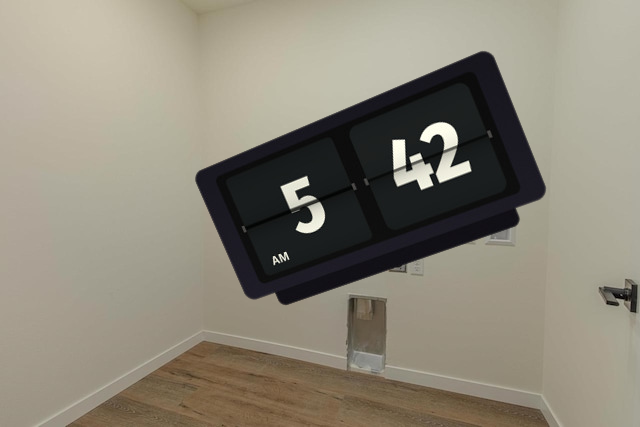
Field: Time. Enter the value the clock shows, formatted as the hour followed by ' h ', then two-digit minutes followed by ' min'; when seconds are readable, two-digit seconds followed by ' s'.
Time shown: 5 h 42 min
